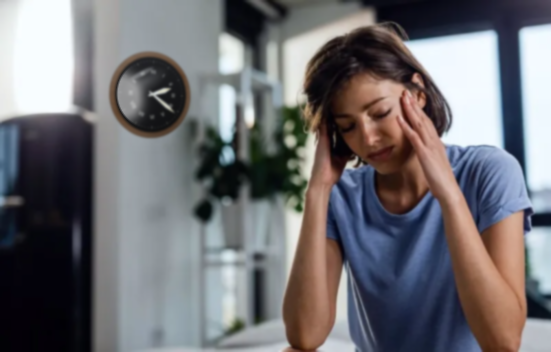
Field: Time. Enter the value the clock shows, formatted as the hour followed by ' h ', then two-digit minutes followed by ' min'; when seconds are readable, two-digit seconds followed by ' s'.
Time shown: 2 h 21 min
